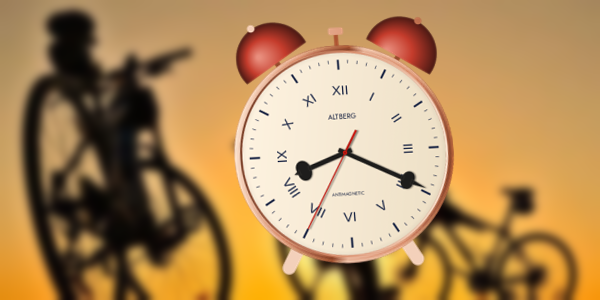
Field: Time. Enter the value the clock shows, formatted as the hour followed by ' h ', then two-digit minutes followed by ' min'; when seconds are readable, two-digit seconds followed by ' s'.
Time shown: 8 h 19 min 35 s
